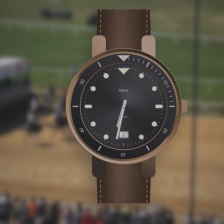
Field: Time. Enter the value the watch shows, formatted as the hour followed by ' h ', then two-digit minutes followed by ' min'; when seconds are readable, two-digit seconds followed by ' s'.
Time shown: 6 h 32 min
